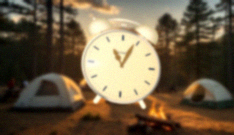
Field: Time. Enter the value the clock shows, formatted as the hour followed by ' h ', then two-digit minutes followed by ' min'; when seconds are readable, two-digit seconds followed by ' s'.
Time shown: 11 h 04 min
